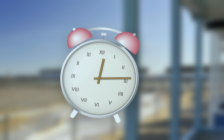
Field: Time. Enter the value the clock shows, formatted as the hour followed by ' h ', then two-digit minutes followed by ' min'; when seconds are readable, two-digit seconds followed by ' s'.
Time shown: 12 h 14 min
